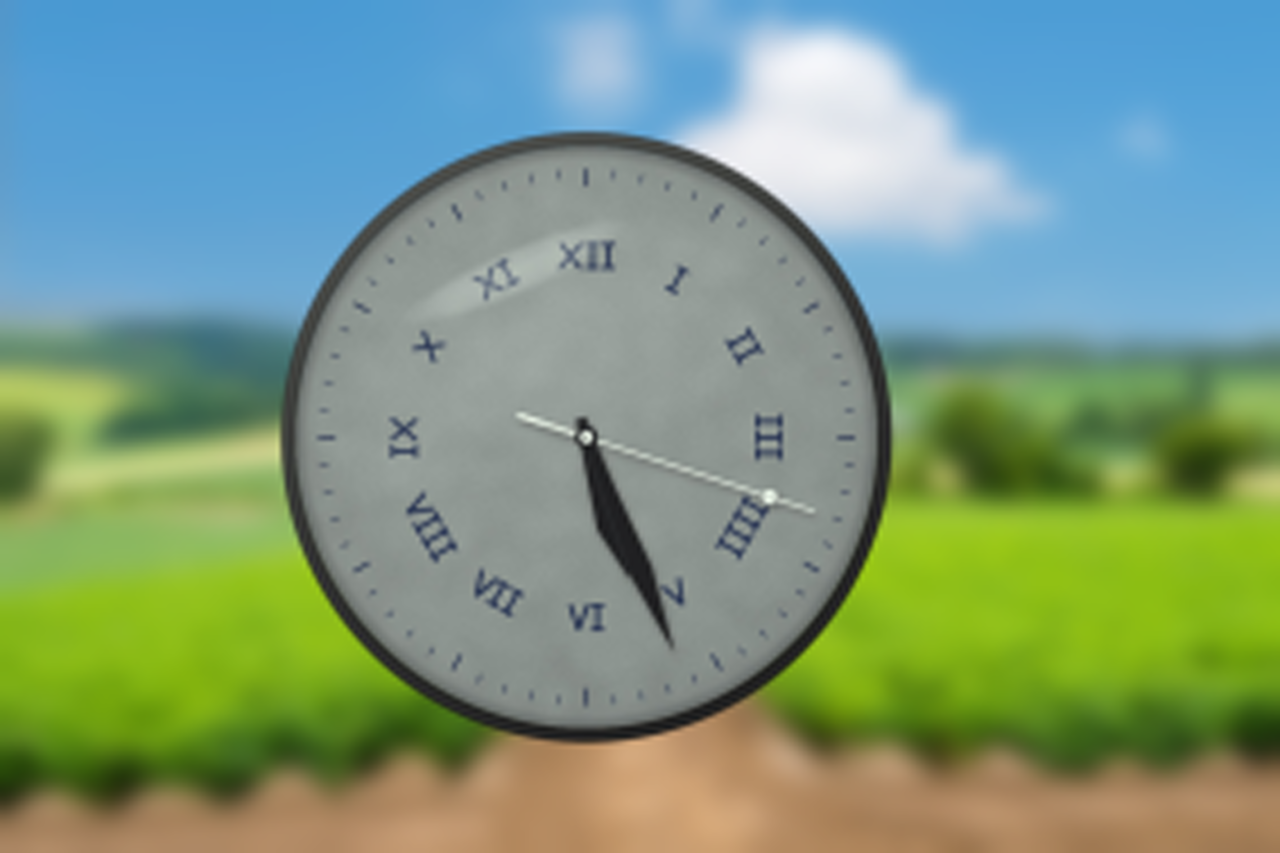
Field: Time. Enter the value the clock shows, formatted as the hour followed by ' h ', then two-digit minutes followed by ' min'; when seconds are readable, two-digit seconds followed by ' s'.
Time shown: 5 h 26 min 18 s
